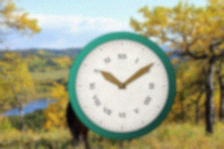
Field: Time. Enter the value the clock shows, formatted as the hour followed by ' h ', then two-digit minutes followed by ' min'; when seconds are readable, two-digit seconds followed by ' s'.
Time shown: 10 h 09 min
